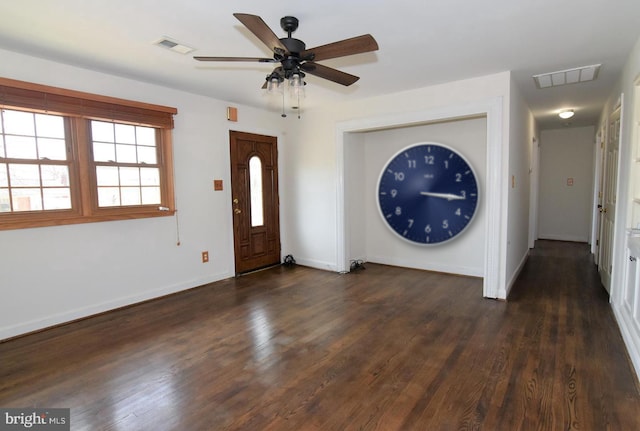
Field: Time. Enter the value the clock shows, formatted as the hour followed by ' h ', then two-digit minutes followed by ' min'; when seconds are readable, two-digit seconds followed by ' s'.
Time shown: 3 h 16 min
